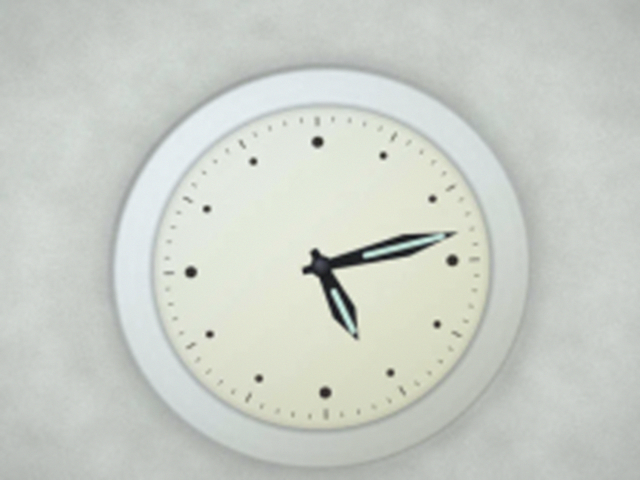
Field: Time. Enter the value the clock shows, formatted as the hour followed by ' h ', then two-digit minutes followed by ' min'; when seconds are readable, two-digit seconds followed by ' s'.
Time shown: 5 h 13 min
